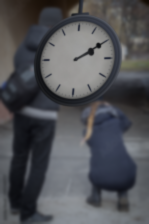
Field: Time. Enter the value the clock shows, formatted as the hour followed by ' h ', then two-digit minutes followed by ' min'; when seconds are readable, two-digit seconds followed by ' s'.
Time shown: 2 h 10 min
